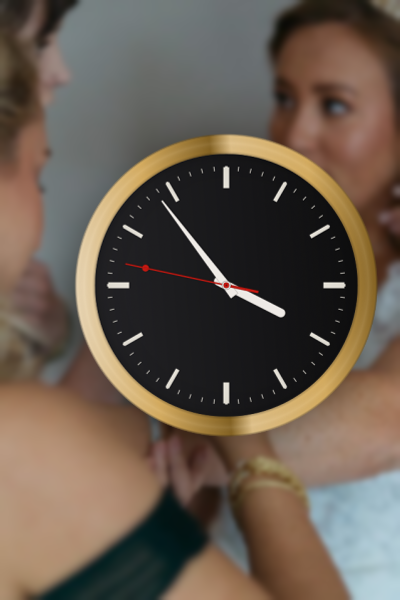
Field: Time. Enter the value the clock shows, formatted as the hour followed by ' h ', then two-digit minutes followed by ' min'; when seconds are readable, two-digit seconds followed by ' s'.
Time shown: 3 h 53 min 47 s
